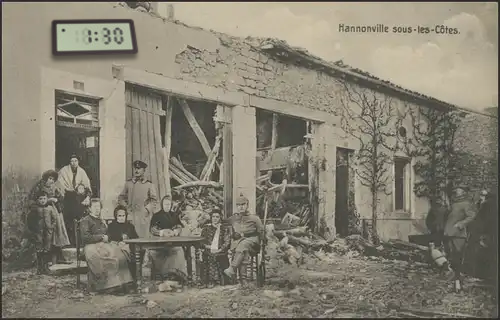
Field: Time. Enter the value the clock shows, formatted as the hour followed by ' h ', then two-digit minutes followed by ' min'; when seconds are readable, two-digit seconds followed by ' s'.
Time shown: 1 h 30 min
